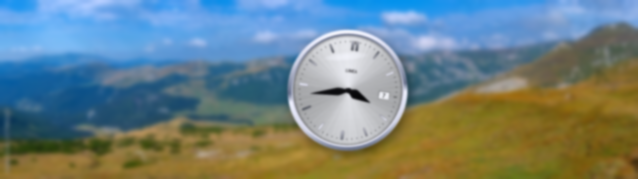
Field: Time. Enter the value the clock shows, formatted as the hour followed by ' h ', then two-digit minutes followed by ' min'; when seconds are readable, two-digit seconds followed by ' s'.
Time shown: 3 h 43 min
